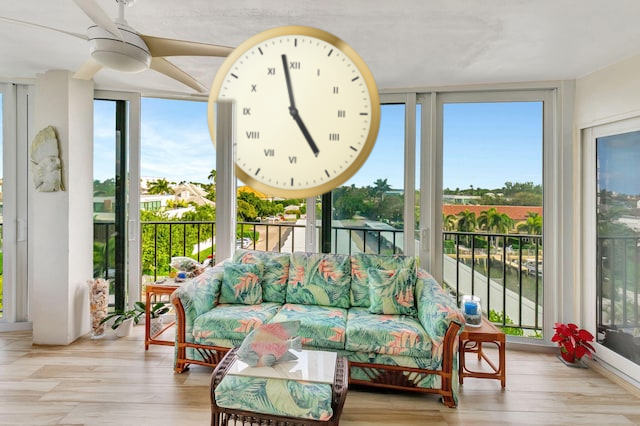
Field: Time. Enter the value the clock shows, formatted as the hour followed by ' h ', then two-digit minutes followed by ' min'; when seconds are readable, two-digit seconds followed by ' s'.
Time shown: 4 h 58 min
